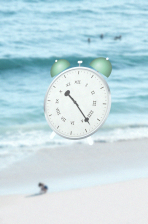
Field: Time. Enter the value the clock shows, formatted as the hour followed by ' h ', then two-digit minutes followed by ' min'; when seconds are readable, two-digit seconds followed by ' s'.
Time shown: 10 h 23 min
